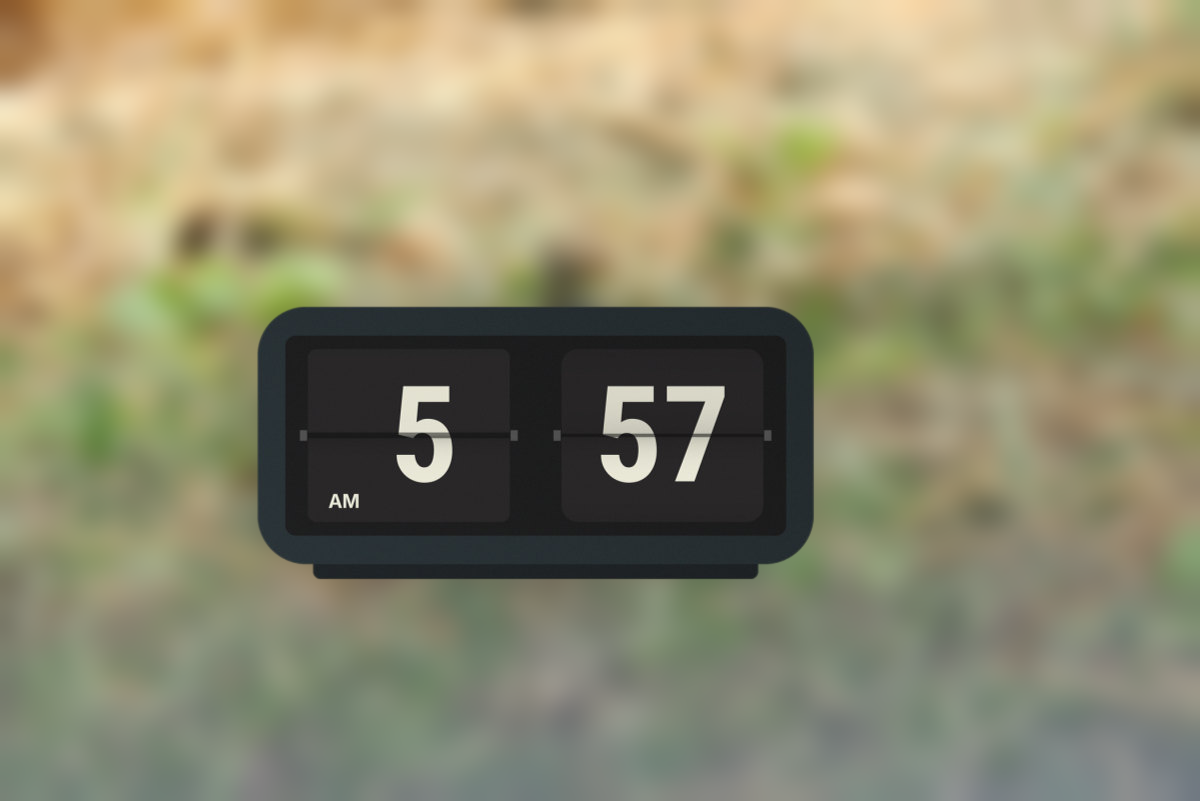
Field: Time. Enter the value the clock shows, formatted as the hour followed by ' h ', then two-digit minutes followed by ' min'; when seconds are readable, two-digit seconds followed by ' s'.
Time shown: 5 h 57 min
